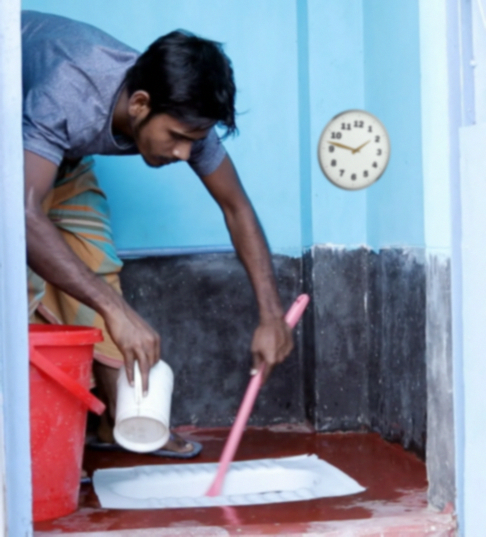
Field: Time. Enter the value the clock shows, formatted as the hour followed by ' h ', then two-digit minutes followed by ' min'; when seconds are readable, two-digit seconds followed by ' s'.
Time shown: 1 h 47 min
